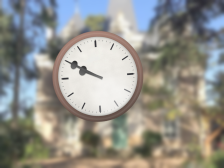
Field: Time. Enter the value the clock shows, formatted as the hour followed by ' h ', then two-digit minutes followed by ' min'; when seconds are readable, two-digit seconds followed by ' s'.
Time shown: 9 h 50 min
